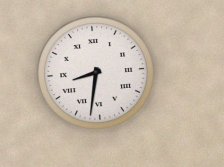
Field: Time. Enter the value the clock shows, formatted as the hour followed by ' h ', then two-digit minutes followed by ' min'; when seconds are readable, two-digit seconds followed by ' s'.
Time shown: 8 h 32 min
